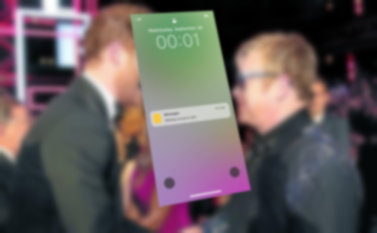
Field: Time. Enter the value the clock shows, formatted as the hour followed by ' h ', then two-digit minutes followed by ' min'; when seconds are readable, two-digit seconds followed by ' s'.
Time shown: 0 h 01 min
